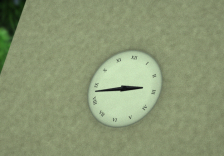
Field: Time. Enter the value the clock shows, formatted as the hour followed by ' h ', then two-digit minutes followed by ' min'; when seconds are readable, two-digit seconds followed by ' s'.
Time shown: 2 h 43 min
